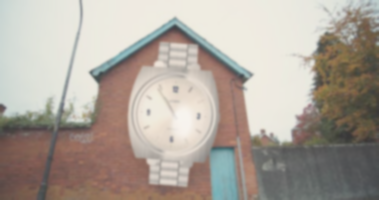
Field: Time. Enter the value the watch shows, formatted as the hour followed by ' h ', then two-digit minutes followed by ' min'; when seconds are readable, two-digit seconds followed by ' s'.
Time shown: 10 h 54 min
